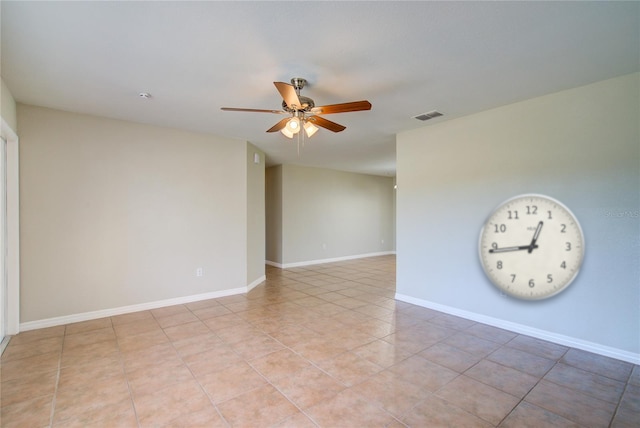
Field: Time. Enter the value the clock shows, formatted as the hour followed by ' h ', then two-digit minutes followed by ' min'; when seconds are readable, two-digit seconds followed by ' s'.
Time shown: 12 h 44 min
